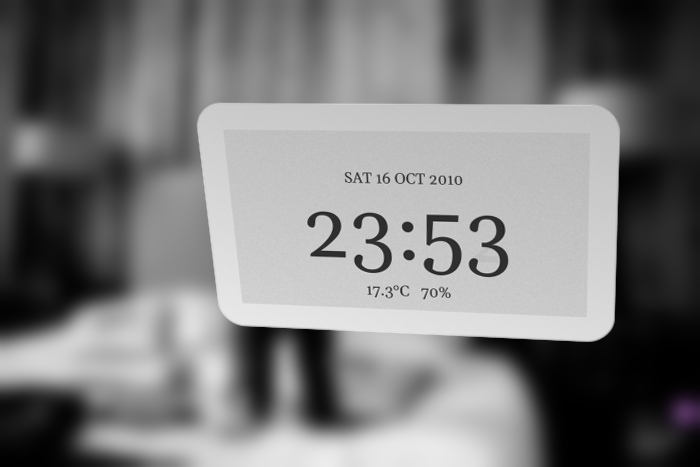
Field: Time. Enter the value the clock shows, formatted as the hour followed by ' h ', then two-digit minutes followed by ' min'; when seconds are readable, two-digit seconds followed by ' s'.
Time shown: 23 h 53 min
